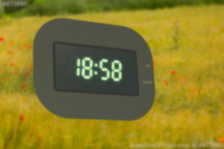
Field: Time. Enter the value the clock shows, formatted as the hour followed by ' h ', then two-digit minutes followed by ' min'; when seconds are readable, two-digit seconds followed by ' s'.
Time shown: 18 h 58 min
